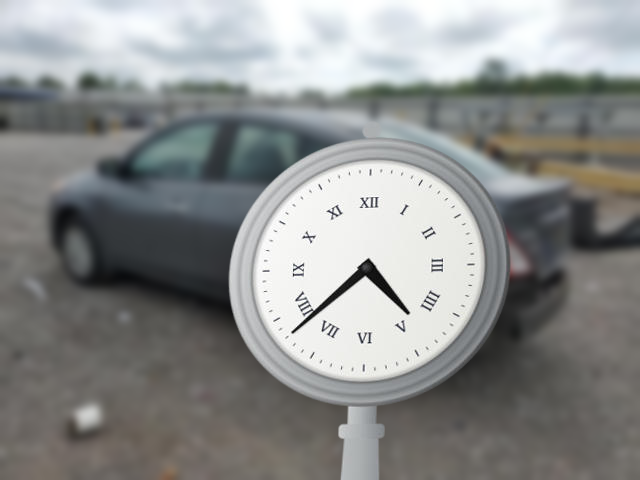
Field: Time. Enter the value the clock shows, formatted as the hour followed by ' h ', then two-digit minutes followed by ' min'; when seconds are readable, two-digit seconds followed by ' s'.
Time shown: 4 h 38 min
